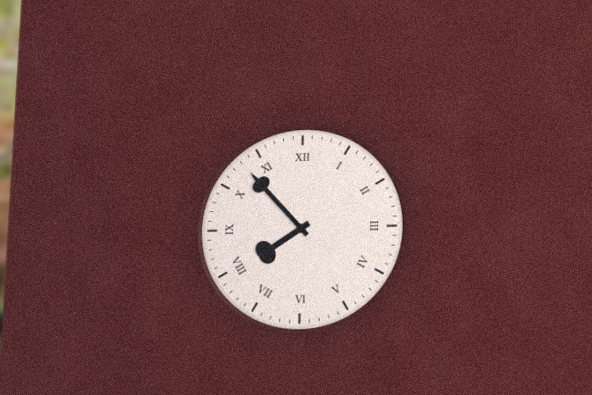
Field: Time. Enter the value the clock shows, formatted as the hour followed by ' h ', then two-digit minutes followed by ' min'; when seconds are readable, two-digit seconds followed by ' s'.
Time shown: 7 h 53 min
